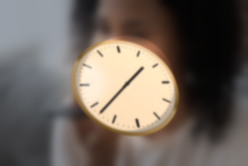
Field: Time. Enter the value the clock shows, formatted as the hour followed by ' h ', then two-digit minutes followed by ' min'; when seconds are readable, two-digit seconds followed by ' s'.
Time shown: 1 h 38 min
